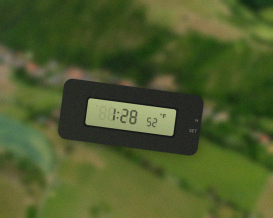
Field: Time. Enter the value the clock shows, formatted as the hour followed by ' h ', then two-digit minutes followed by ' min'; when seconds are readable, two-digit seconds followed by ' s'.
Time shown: 1 h 28 min
